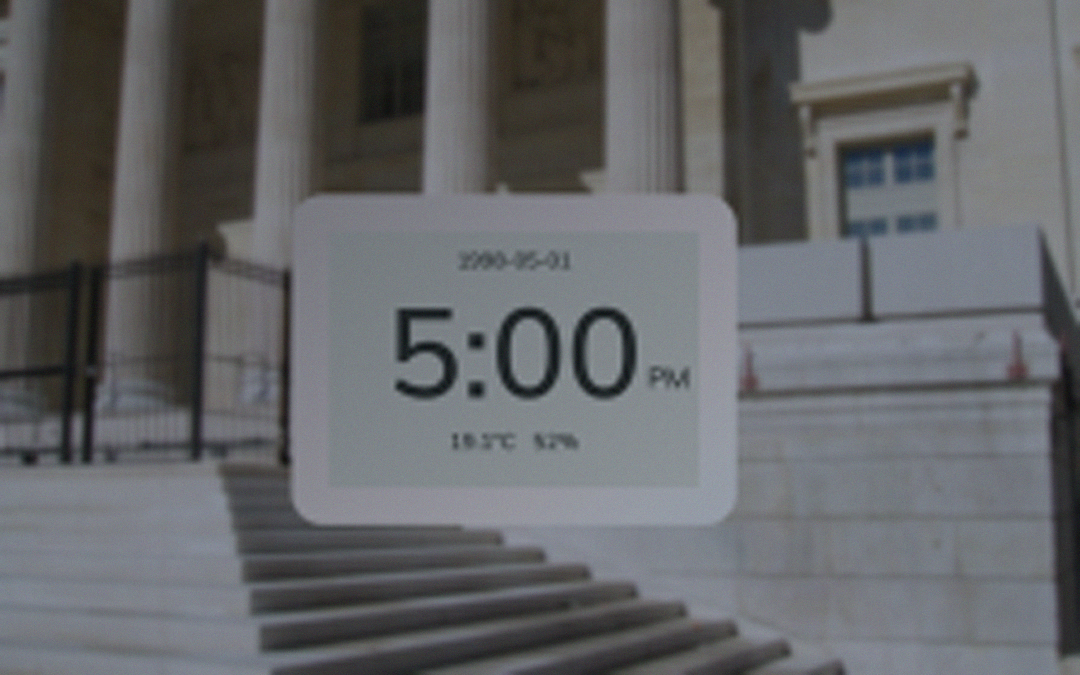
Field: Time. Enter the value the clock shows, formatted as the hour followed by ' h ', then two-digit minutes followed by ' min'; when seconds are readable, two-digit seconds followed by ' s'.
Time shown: 5 h 00 min
